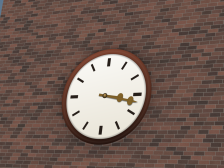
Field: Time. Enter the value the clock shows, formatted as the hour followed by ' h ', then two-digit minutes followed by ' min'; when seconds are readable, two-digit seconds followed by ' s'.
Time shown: 3 h 17 min
